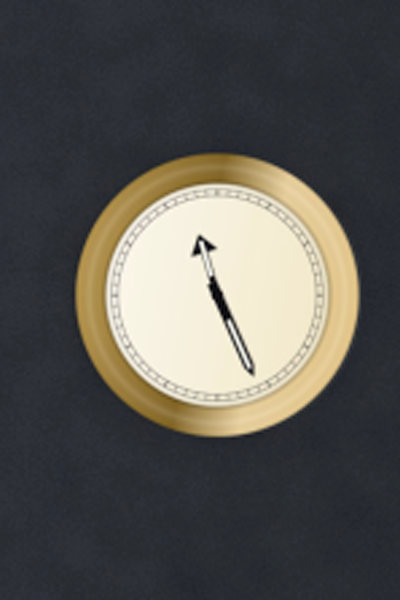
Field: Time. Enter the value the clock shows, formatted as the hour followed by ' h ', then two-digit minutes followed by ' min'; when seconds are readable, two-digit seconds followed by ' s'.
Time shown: 11 h 26 min
